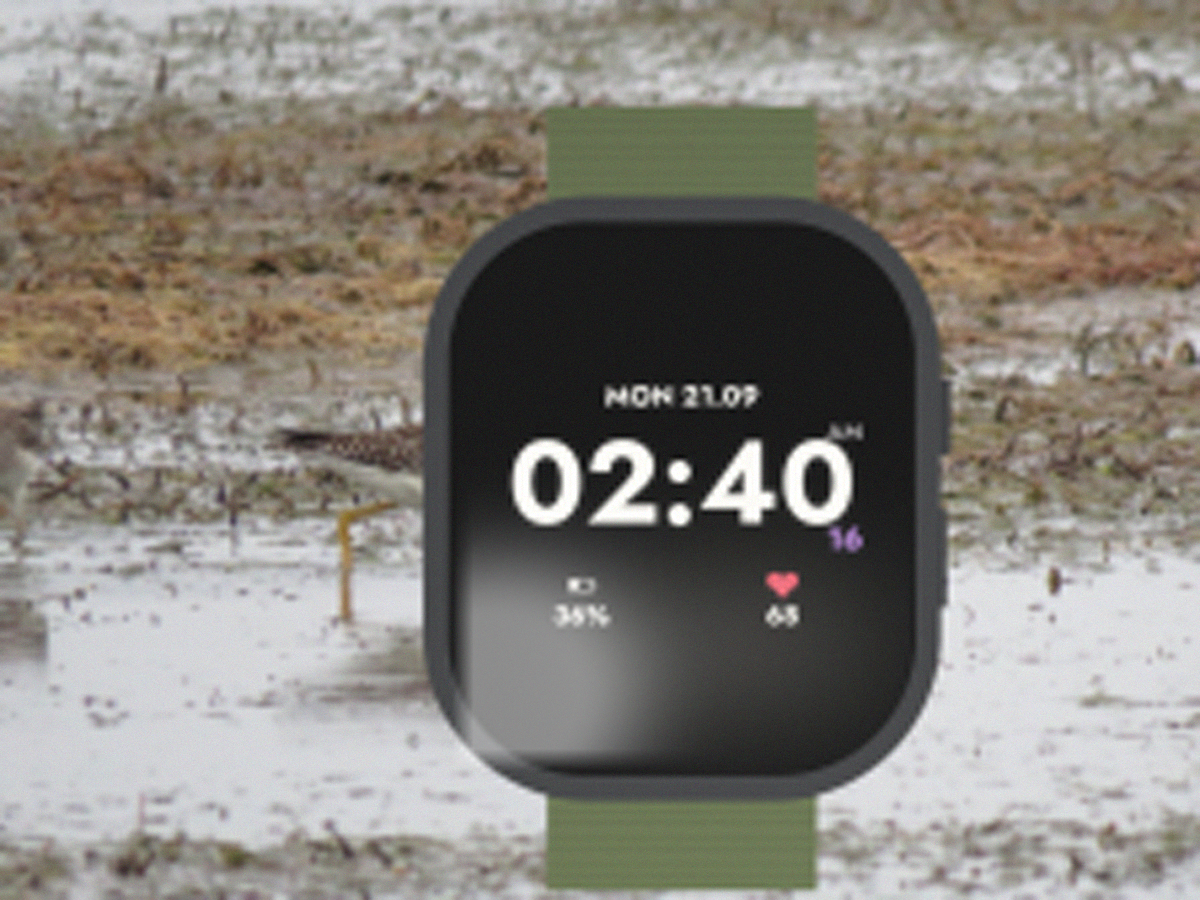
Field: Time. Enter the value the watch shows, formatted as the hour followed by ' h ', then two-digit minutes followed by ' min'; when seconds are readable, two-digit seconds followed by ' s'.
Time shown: 2 h 40 min
